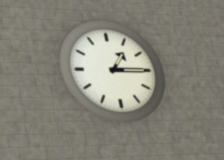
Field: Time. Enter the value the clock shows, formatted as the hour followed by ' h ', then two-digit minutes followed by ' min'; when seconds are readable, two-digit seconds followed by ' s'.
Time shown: 1 h 15 min
